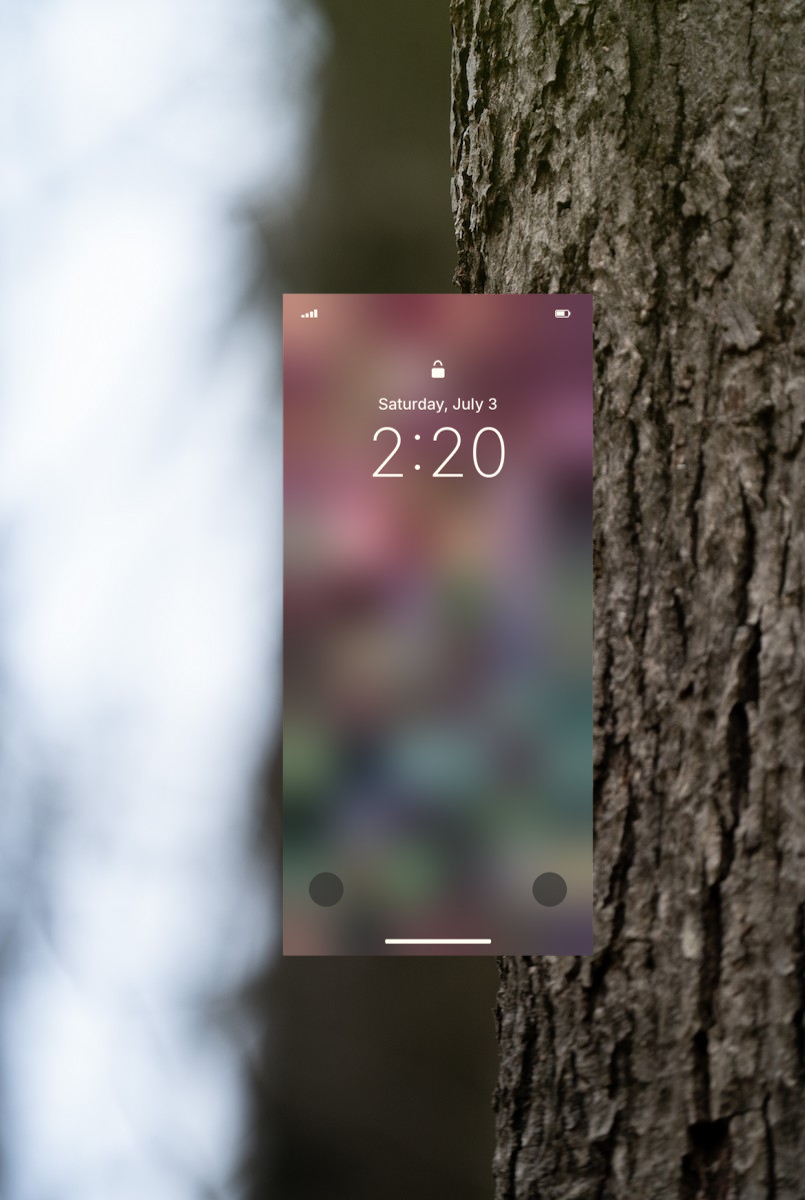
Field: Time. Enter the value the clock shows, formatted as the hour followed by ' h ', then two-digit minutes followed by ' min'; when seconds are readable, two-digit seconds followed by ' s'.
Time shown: 2 h 20 min
